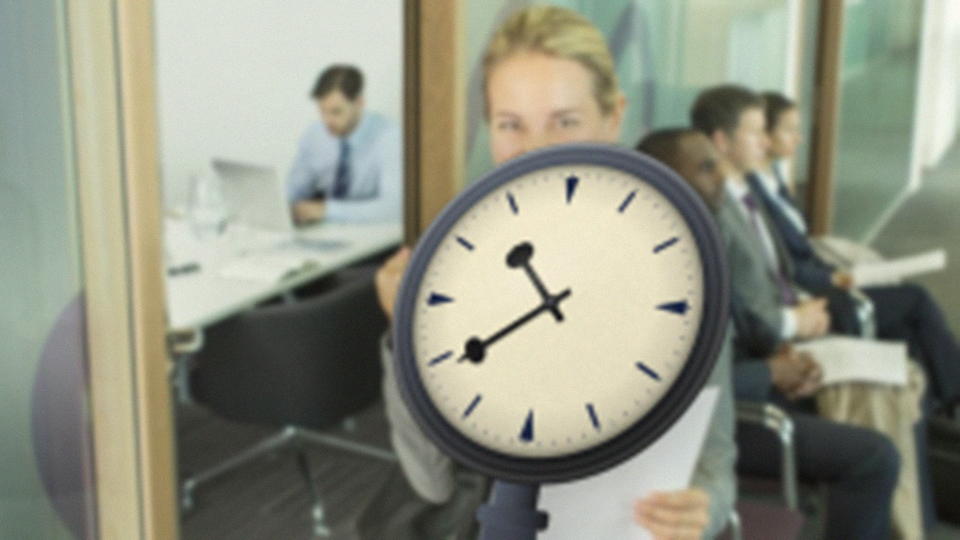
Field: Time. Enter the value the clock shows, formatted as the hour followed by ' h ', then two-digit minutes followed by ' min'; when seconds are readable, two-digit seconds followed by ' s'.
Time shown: 10 h 39 min
